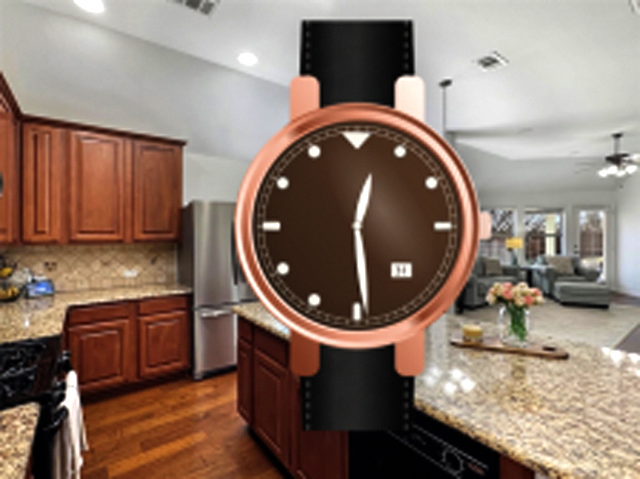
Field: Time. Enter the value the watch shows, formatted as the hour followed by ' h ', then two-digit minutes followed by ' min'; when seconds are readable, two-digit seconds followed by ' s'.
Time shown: 12 h 29 min
